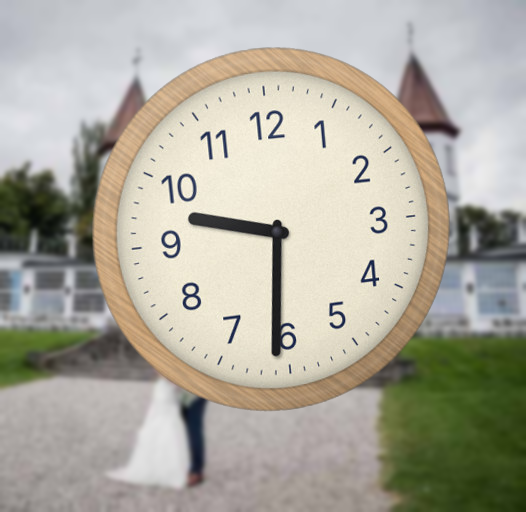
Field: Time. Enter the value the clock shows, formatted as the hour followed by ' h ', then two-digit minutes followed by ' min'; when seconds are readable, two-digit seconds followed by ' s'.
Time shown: 9 h 31 min
